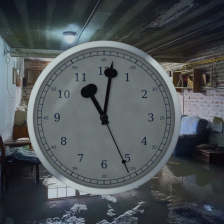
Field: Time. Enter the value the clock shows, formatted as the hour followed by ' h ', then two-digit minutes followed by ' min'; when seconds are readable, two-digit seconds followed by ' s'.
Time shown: 11 h 01 min 26 s
